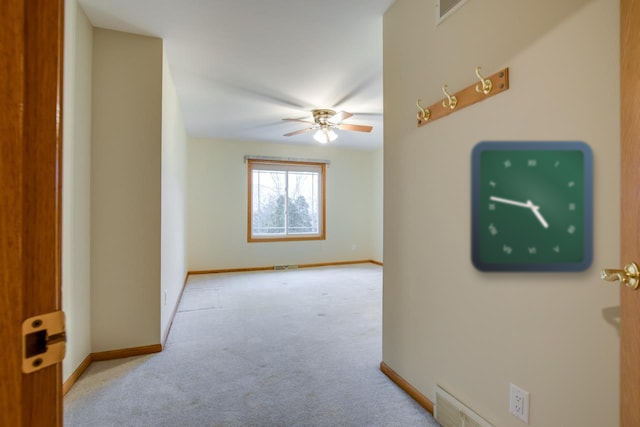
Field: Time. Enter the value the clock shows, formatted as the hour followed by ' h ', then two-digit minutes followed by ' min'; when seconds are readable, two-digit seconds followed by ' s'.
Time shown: 4 h 47 min
